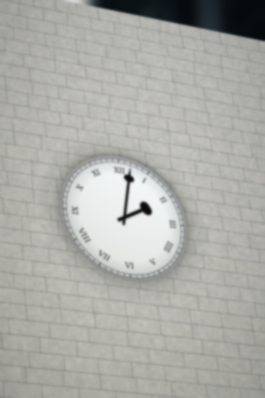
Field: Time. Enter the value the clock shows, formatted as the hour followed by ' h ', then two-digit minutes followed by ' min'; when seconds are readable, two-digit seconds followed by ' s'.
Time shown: 2 h 02 min
